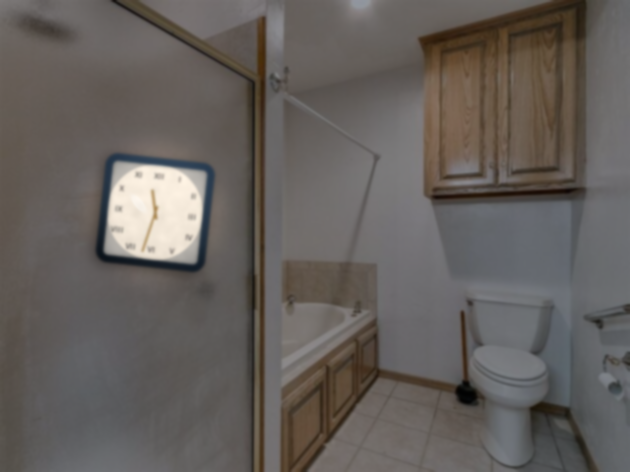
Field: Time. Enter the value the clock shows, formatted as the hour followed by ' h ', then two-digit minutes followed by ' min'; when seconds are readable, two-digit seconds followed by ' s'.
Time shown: 11 h 32 min
